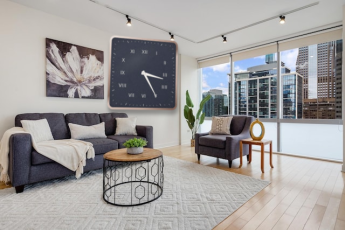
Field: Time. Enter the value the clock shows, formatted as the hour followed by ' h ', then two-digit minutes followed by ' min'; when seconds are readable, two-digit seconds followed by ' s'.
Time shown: 3 h 25 min
